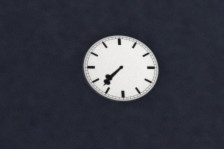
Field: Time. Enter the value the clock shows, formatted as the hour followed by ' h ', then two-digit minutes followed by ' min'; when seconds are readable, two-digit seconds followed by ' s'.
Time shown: 7 h 37 min
